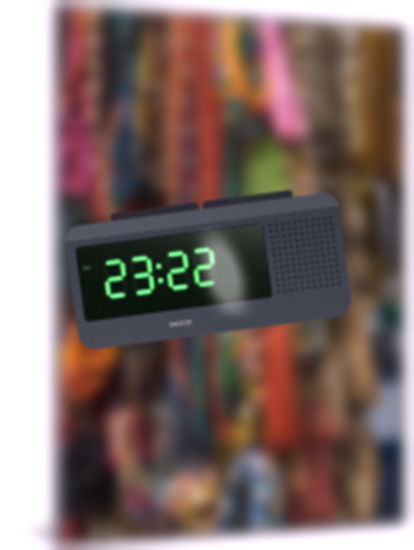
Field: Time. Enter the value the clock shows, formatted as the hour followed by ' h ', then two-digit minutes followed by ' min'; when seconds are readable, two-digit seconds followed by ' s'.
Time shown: 23 h 22 min
